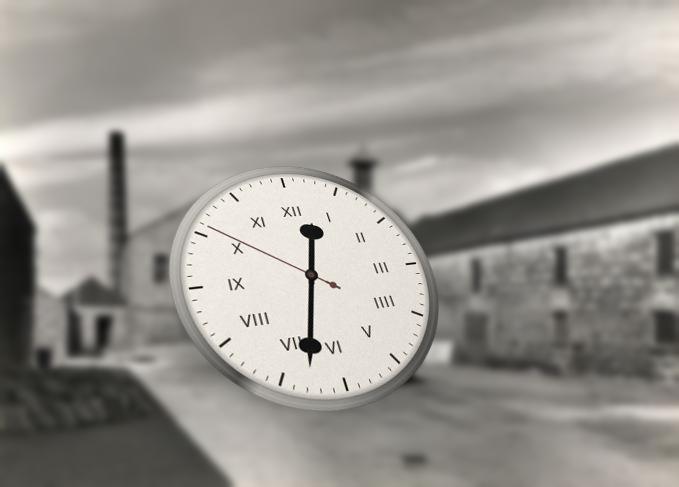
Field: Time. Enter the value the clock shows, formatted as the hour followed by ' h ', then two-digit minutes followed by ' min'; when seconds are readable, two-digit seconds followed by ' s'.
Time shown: 12 h 32 min 51 s
